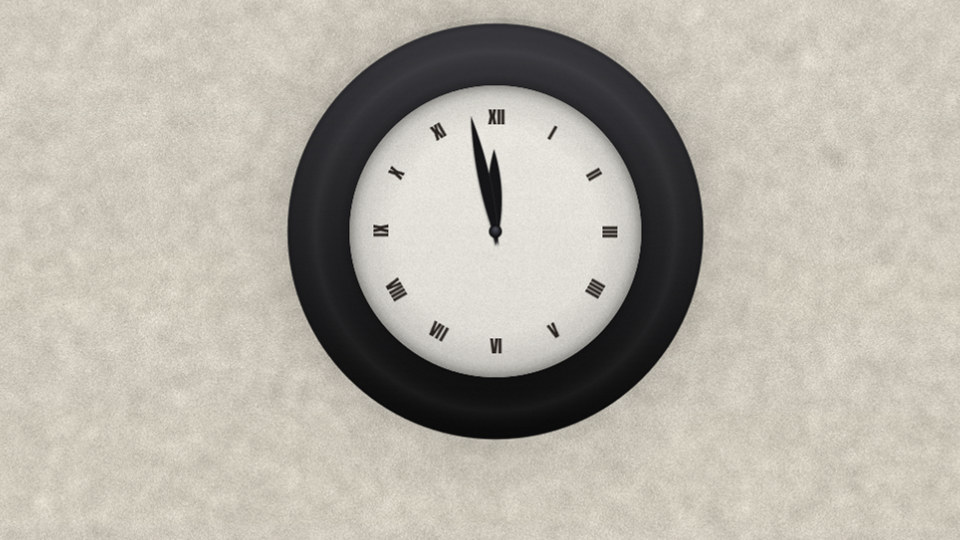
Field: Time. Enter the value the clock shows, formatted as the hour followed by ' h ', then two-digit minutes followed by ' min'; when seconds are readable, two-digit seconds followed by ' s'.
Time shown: 11 h 58 min
